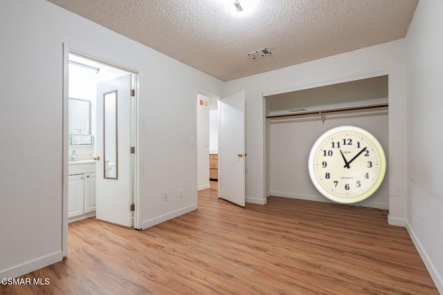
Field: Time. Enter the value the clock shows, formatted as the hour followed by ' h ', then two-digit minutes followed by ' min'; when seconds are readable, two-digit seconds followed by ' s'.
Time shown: 11 h 08 min
